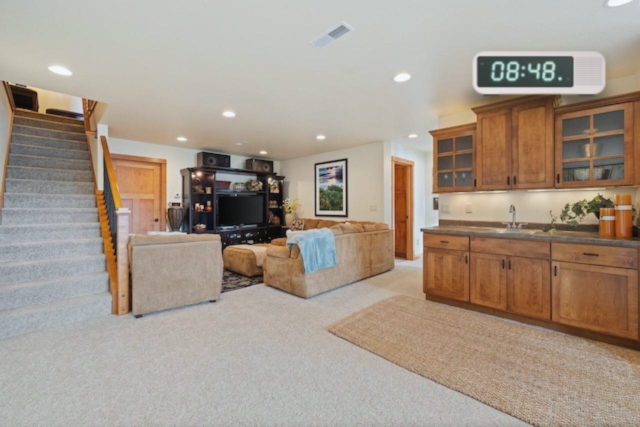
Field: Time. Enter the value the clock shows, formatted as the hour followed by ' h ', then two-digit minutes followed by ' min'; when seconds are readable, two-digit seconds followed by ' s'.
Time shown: 8 h 48 min
